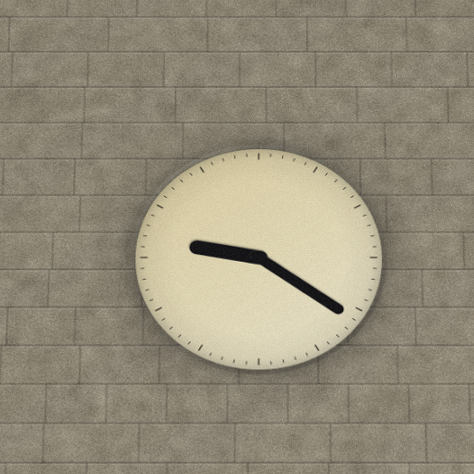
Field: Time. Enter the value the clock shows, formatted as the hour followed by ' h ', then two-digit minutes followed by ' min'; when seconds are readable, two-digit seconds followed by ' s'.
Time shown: 9 h 21 min
